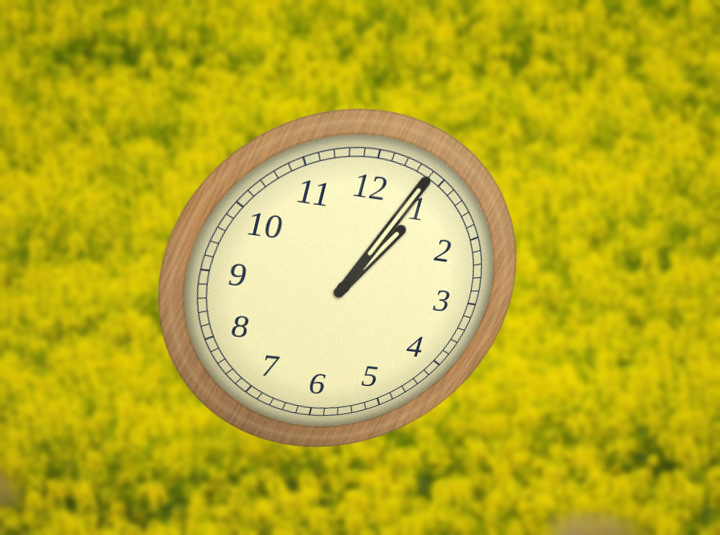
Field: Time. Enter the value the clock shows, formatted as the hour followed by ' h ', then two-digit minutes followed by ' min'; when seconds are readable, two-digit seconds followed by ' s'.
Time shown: 1 h 04 min
